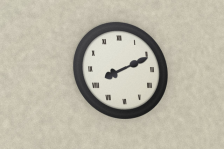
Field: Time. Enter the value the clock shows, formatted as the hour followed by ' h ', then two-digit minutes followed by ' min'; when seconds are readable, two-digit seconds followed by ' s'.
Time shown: 8 h 11 min
